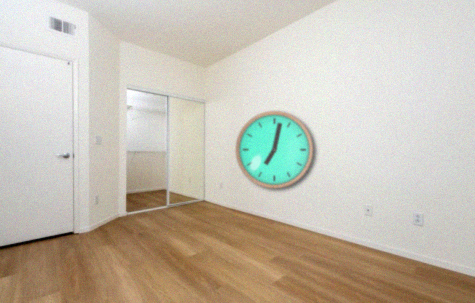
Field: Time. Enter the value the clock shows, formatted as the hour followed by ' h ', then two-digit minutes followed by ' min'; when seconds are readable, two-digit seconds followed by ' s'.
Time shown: 7 h 02 min
